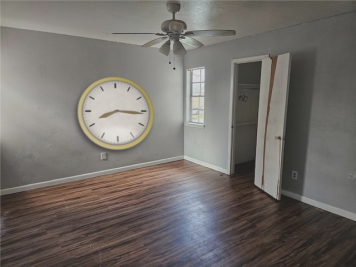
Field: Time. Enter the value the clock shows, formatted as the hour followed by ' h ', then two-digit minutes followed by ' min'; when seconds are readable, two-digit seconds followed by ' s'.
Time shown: 8 h 16 min
